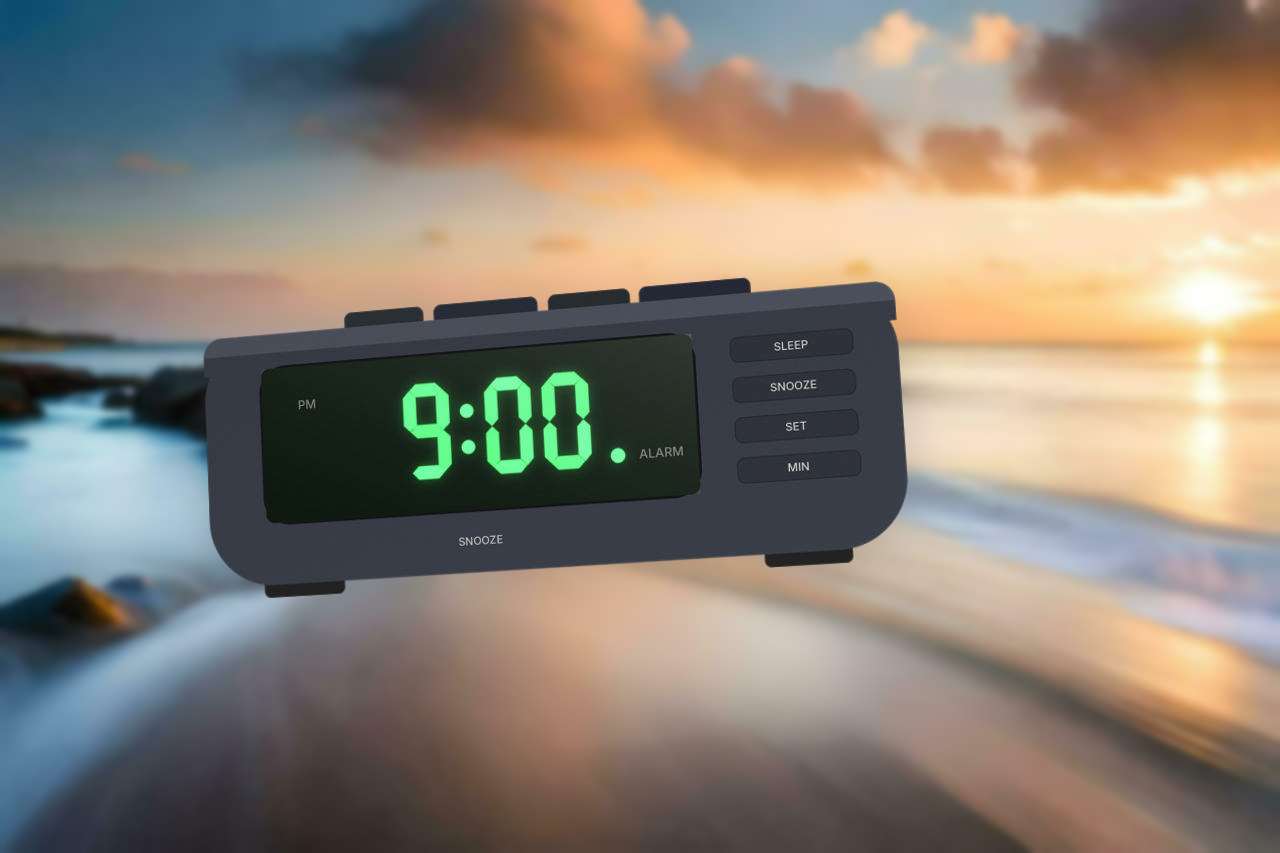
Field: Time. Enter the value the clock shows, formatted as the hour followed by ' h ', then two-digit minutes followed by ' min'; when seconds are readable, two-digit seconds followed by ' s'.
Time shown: 9 h 00 min
